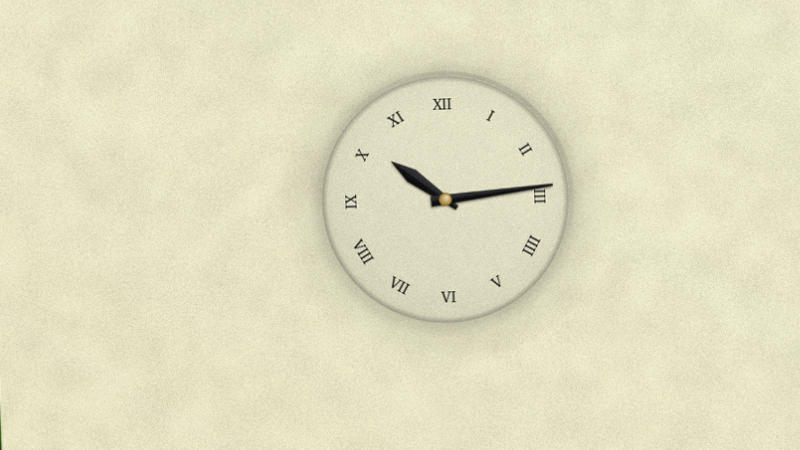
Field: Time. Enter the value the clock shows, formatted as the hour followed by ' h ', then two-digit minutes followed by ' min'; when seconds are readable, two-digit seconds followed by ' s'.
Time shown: 10 h 14 min
